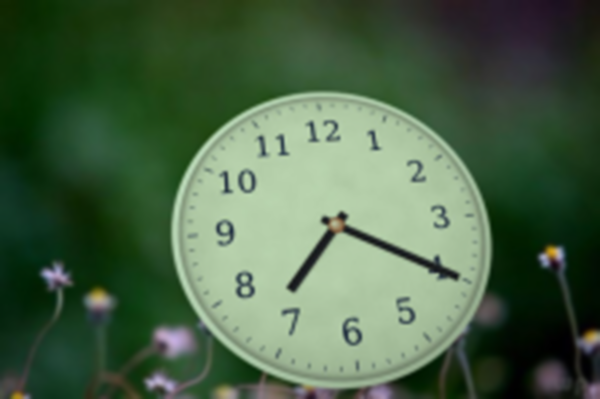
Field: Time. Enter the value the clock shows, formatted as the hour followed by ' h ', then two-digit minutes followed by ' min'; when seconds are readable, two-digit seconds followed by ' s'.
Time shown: 7 h 20 min
